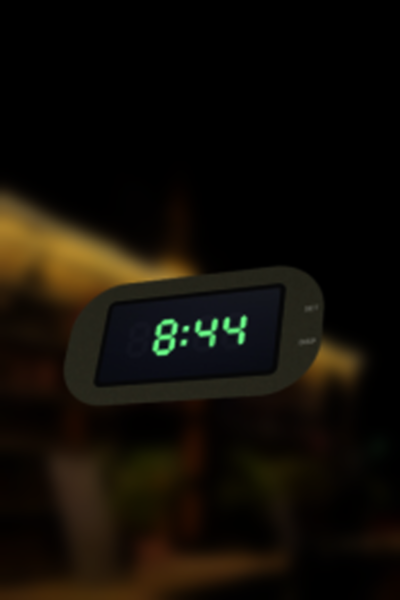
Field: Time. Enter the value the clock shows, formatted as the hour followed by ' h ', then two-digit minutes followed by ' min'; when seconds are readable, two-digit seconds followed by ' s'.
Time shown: 8 h 44 min
